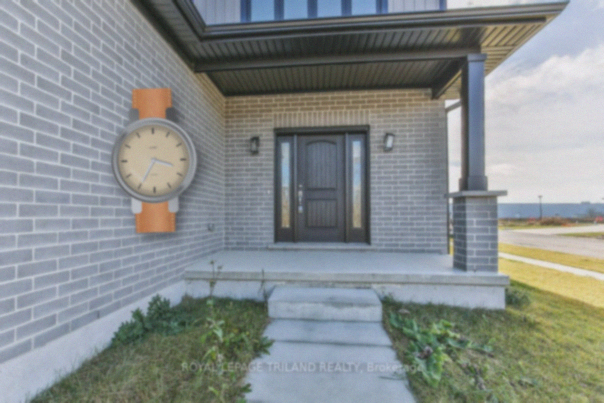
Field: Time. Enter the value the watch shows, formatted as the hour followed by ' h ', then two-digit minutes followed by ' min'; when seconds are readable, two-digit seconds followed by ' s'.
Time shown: 3 h 35 min
